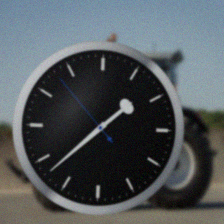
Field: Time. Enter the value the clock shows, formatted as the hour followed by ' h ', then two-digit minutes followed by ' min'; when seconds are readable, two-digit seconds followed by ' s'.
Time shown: 1 h 37 min 53 s
